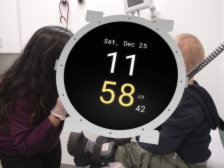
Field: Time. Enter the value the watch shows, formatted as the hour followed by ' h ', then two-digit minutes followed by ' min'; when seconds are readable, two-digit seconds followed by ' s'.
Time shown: 11 h 58 min
